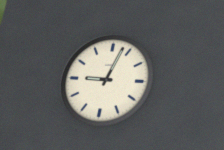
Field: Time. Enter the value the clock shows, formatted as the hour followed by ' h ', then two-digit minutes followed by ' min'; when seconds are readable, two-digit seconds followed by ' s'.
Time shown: 9 h 03 min
